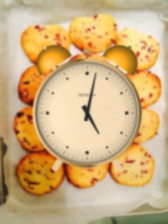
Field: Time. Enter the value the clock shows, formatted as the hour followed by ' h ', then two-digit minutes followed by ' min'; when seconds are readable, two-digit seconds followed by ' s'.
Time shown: 5 h 02 min
